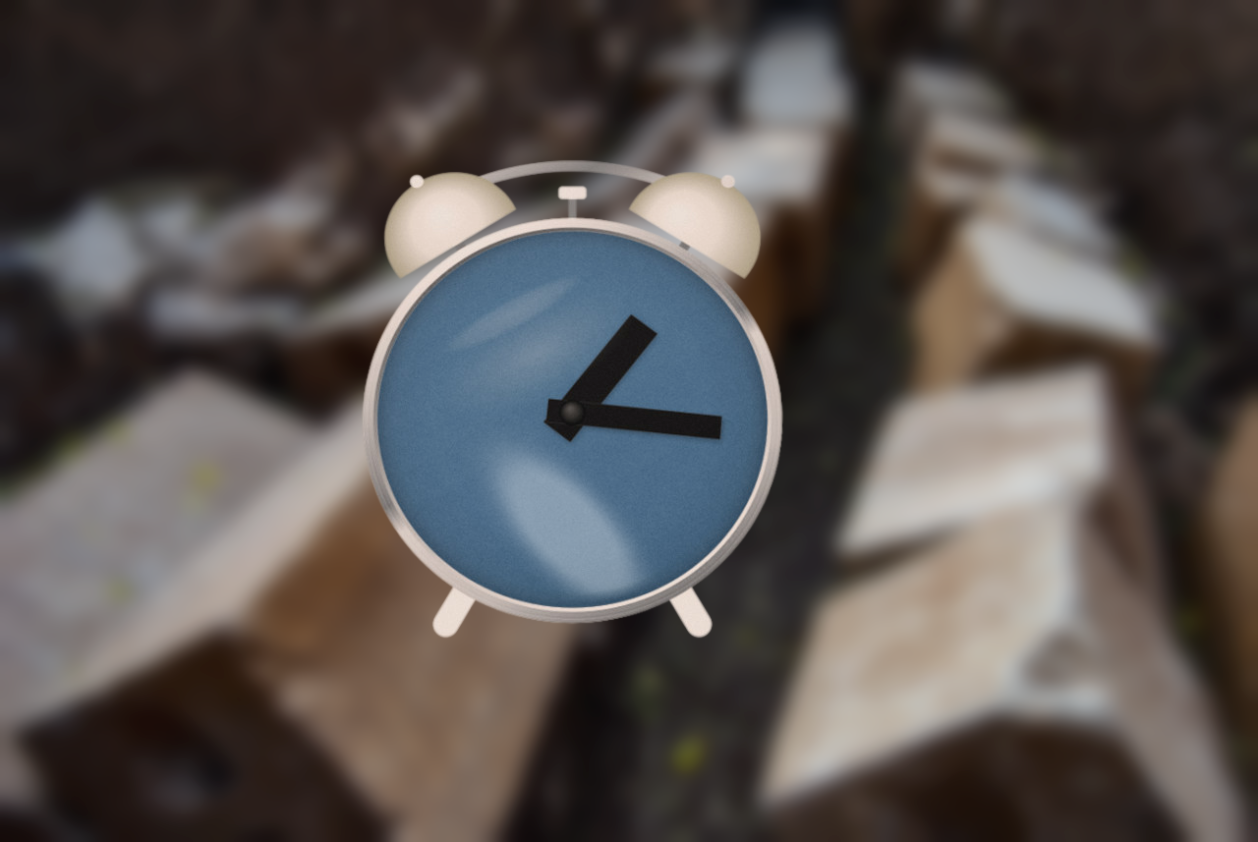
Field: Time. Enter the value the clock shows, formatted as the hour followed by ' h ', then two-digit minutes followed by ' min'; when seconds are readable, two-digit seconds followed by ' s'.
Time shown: 1 h 16 min
